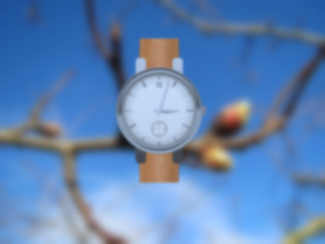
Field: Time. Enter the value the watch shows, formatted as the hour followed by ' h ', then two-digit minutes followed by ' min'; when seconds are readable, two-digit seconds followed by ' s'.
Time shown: 3 h 03 min
